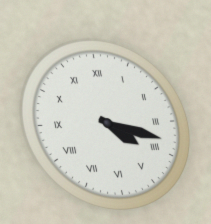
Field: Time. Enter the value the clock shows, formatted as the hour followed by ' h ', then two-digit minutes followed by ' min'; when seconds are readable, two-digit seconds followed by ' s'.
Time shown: 4 h 18 min
